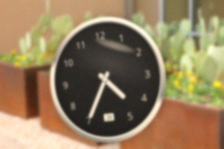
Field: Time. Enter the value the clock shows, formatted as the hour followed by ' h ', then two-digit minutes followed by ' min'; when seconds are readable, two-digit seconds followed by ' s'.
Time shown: 4 h 35 min
